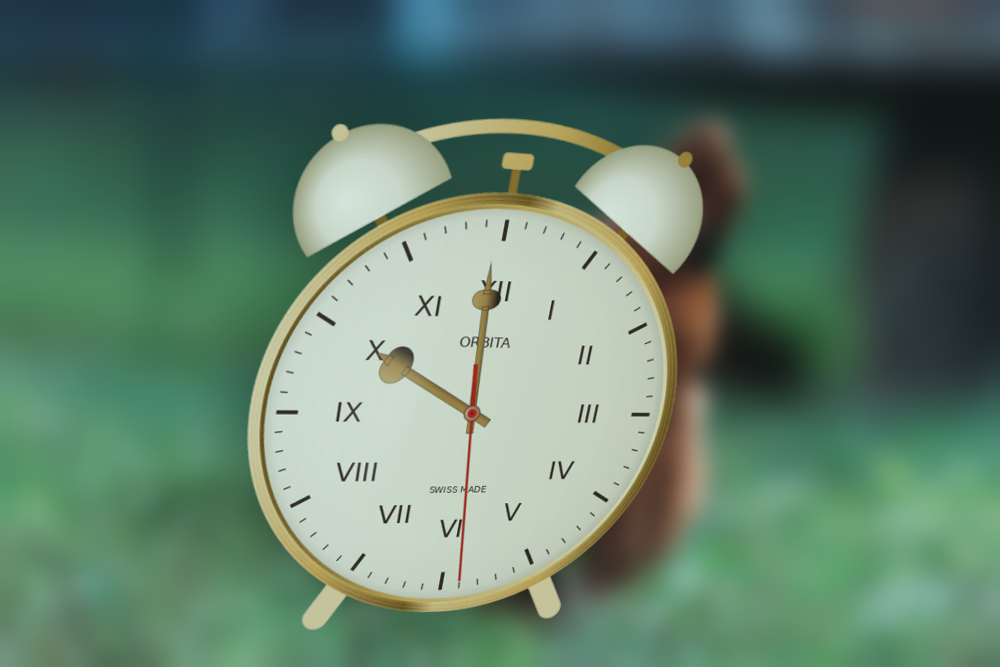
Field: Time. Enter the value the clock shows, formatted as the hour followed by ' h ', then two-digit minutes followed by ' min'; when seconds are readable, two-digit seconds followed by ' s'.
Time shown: 9 h 59 min 29 s
